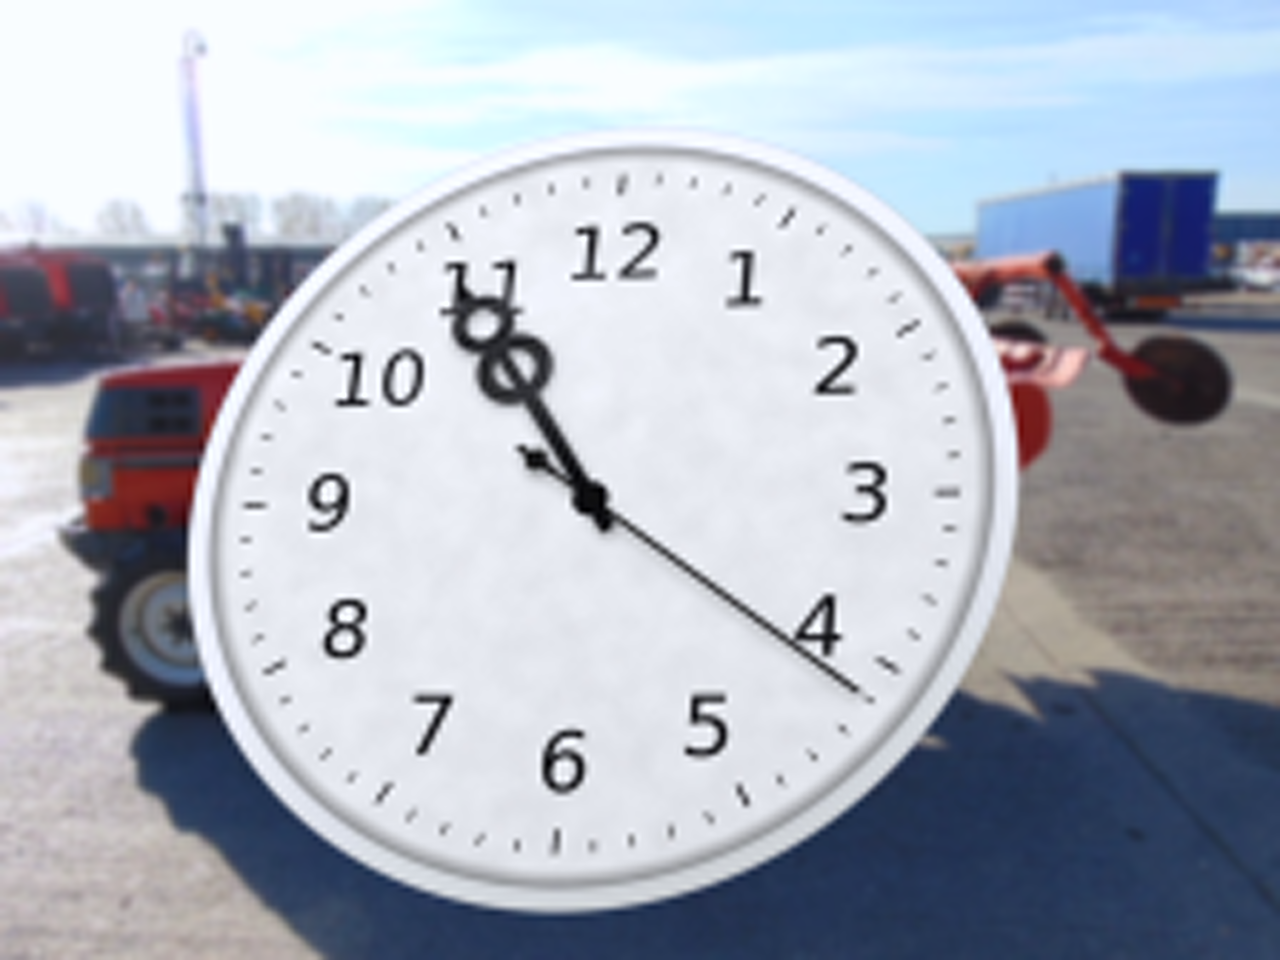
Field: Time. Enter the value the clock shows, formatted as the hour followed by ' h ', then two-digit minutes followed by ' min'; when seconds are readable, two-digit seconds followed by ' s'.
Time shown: 10 h 54 min 21 s
